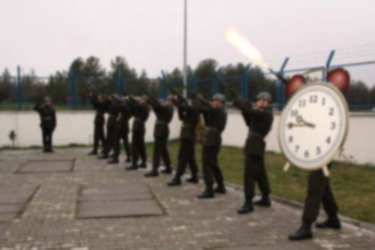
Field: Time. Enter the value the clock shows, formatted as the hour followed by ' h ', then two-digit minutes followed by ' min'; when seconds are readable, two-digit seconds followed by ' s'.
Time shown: 9 h 45 min
